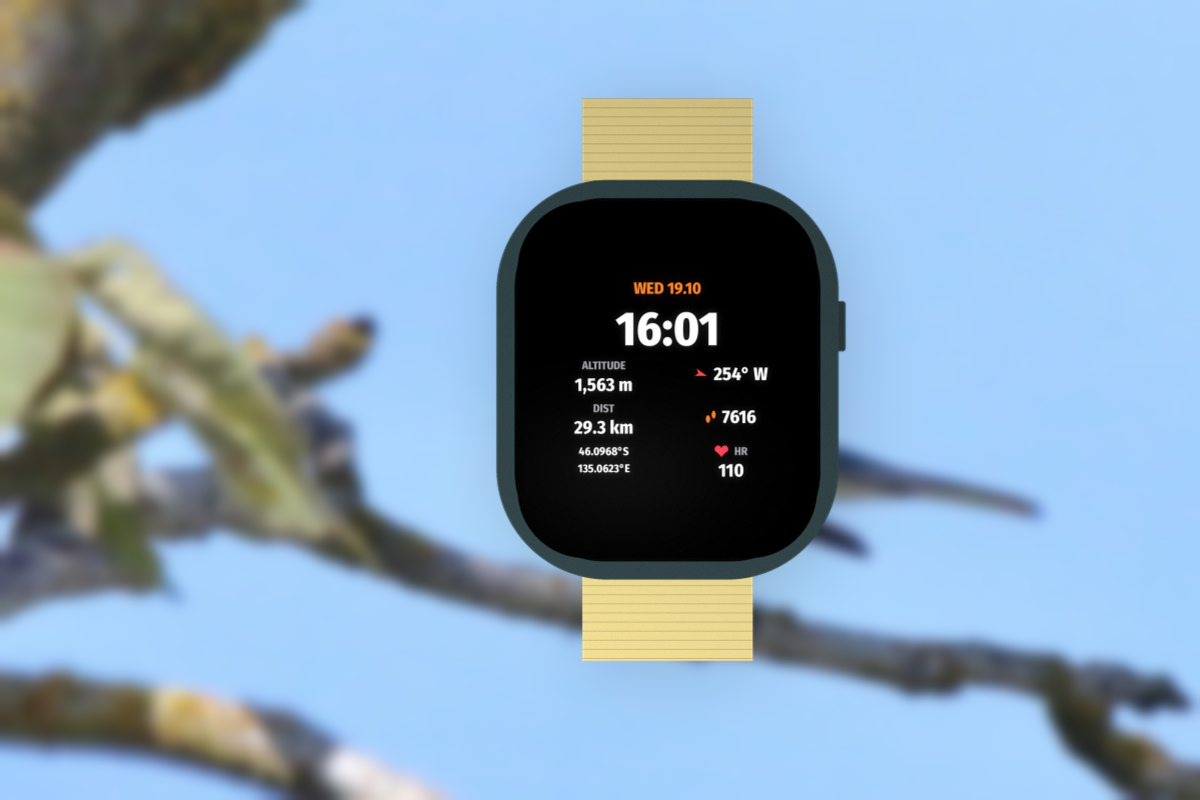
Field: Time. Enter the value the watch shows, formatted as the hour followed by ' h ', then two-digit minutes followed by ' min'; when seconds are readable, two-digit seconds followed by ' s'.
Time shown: 16 h 01 min
